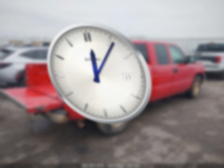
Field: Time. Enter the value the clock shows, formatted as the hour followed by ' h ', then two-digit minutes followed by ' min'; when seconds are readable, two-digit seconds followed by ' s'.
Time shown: 12 h 06 min
